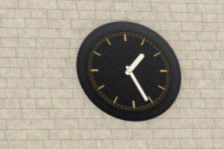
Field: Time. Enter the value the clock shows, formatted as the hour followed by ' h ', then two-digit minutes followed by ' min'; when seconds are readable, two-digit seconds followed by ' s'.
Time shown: 1 h 26 min
